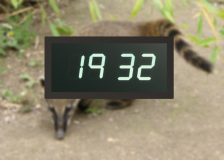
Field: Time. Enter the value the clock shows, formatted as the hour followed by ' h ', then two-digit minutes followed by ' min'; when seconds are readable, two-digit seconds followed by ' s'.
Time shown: 19 h 32 min
